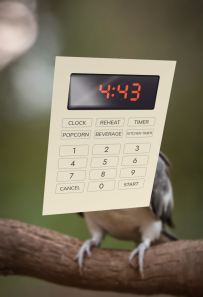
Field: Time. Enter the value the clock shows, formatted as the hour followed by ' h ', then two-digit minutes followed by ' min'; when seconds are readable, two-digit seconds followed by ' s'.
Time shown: 4 h 43 min
